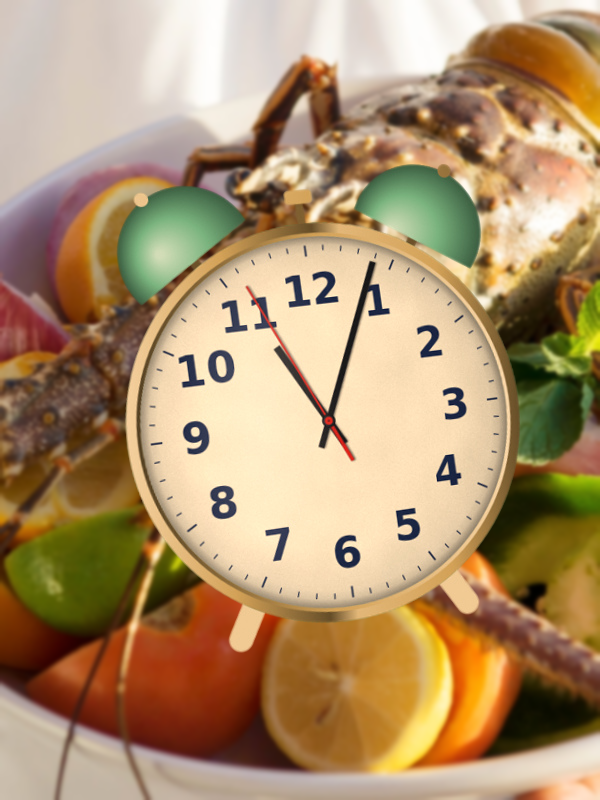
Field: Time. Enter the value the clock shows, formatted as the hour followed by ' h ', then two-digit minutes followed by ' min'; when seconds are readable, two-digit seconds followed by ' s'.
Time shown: 11 h 03 min 56 s
